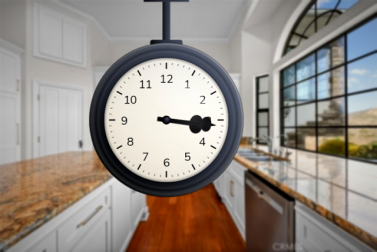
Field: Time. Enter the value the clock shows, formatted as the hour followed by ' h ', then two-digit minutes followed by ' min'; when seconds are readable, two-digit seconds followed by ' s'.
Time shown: 3 h 16 min
